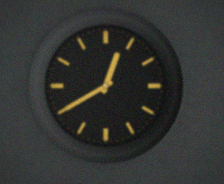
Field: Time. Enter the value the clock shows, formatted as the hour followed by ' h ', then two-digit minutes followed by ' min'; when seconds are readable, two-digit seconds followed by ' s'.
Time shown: 12 h 40 min
